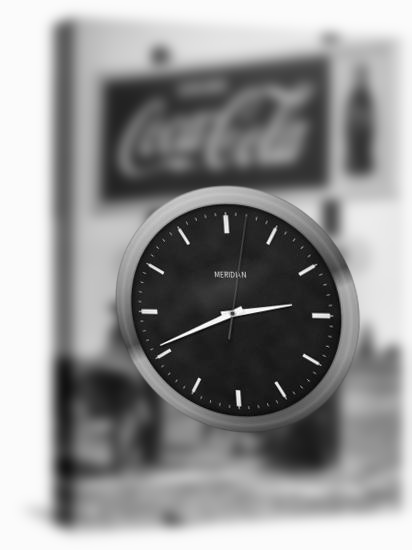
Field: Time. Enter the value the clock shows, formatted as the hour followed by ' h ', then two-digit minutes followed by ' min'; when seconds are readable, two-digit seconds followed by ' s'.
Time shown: 2 h 41 min 02 s
